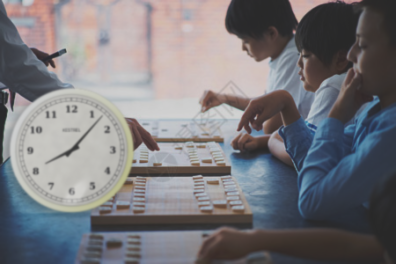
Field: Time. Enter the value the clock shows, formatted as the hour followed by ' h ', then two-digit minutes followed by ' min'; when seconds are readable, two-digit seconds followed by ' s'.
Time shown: 8 h 07 min
